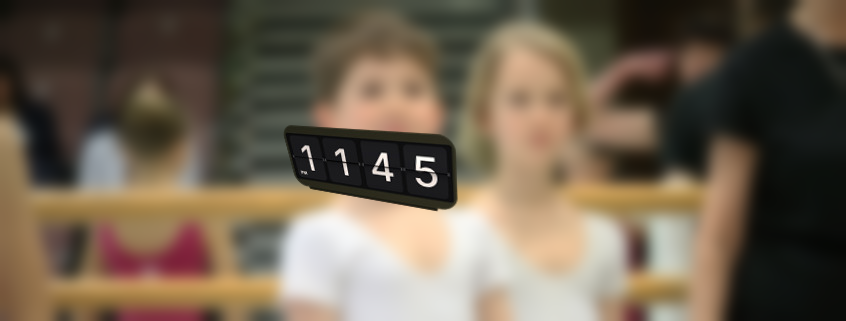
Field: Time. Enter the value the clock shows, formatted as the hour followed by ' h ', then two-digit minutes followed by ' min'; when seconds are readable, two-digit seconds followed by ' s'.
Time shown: 11 h 45 min
